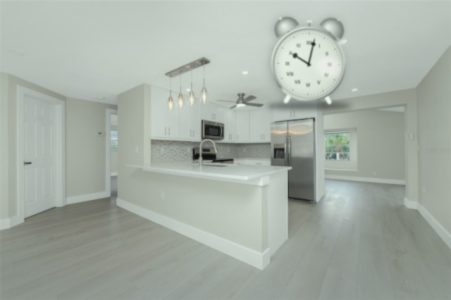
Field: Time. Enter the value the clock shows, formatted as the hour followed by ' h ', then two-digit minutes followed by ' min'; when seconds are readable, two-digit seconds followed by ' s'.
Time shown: 10 h 02 min
